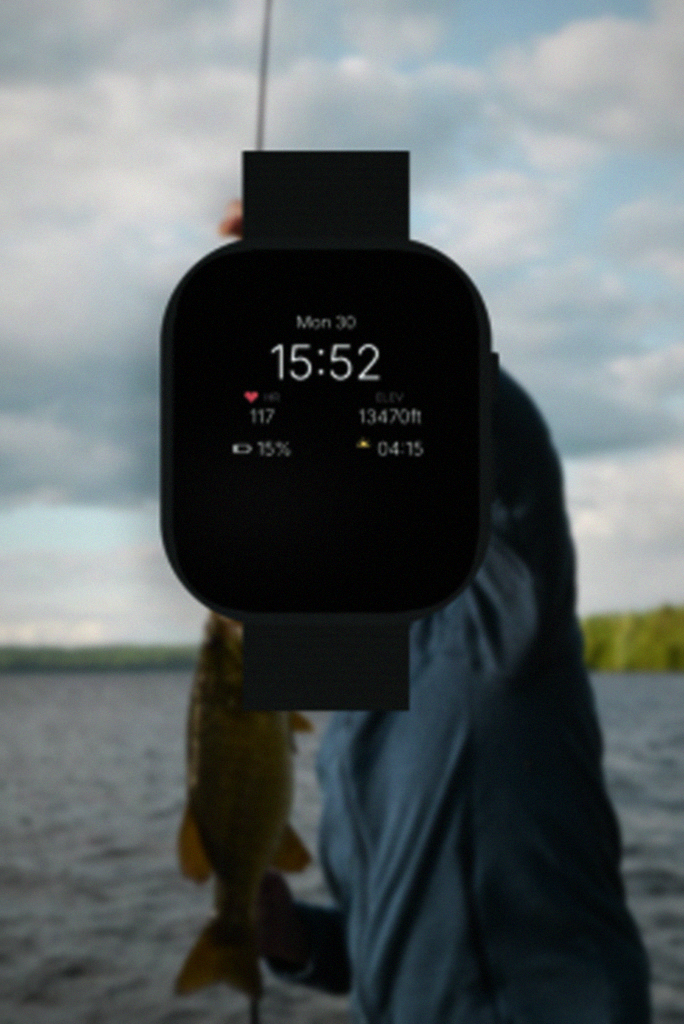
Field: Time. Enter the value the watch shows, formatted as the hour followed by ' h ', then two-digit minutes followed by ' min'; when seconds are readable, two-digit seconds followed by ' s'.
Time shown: 15 h 52 min
